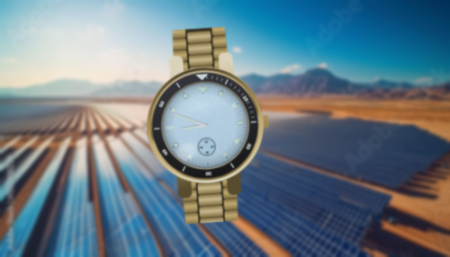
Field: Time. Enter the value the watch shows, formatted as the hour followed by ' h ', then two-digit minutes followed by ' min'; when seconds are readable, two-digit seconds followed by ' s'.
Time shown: 8 h 49 min
